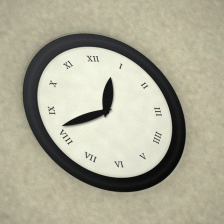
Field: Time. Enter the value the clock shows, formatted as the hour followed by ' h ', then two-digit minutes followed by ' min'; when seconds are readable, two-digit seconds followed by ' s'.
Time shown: 12 h 42 min
